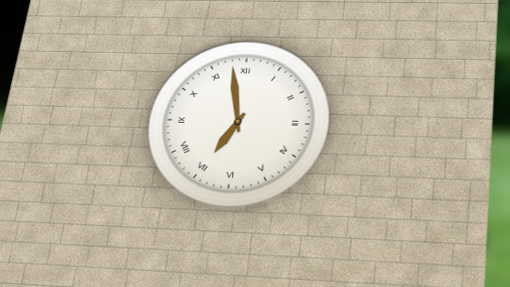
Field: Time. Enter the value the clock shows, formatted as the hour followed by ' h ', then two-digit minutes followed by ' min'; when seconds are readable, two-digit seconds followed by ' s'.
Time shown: 6 h 58 min
